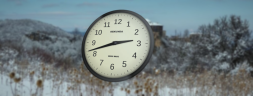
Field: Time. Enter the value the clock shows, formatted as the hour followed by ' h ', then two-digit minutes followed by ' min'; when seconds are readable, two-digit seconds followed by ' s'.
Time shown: 2 h 42 min
